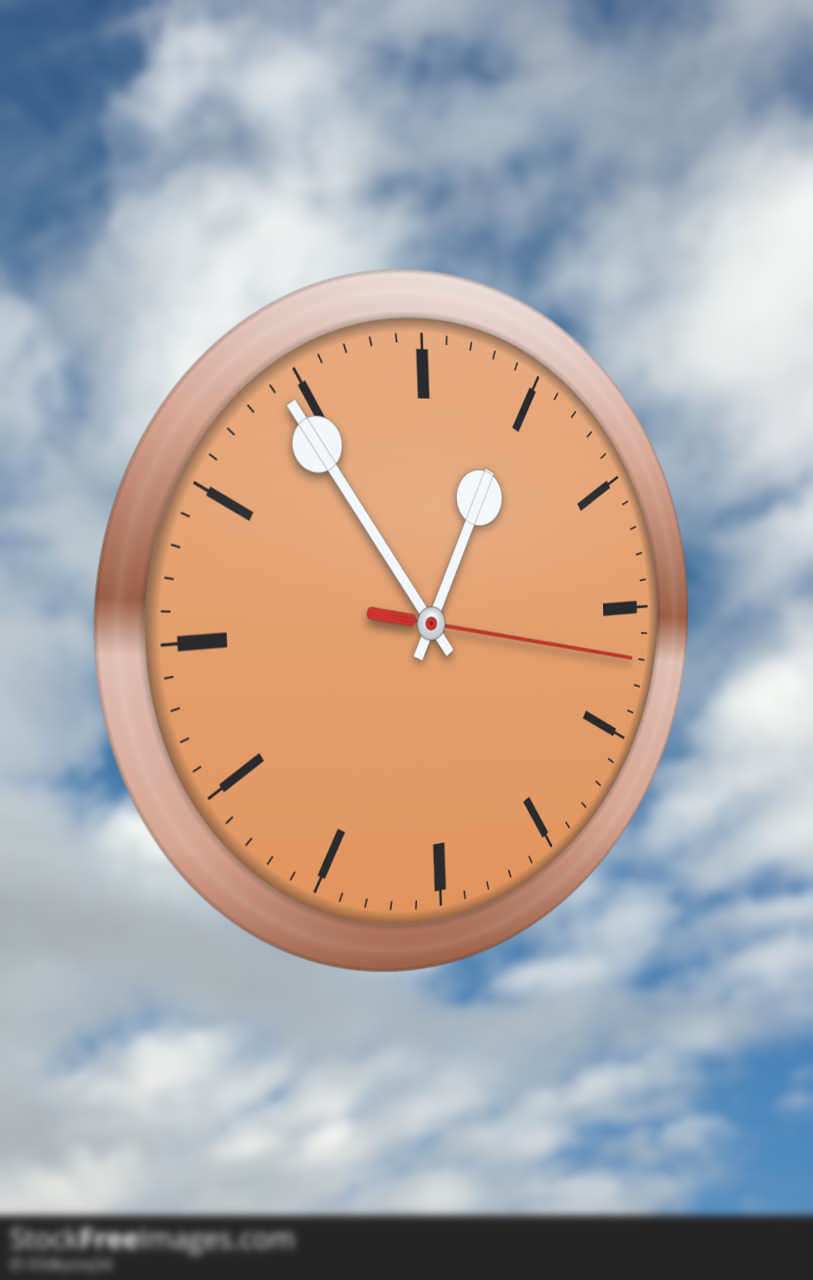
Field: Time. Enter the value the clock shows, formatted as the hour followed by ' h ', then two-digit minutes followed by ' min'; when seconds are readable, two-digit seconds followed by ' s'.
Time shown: 12 h 54 min 17 s
